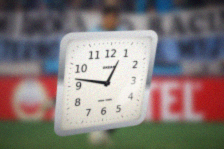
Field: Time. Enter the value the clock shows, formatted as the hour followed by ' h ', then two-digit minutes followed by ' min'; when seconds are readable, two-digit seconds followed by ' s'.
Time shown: 12 h 47 min
